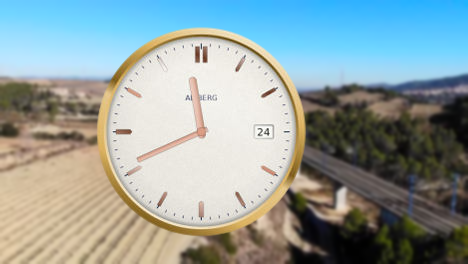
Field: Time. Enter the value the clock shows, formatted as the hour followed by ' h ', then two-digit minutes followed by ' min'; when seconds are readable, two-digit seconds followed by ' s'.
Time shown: 11 h 41 min
